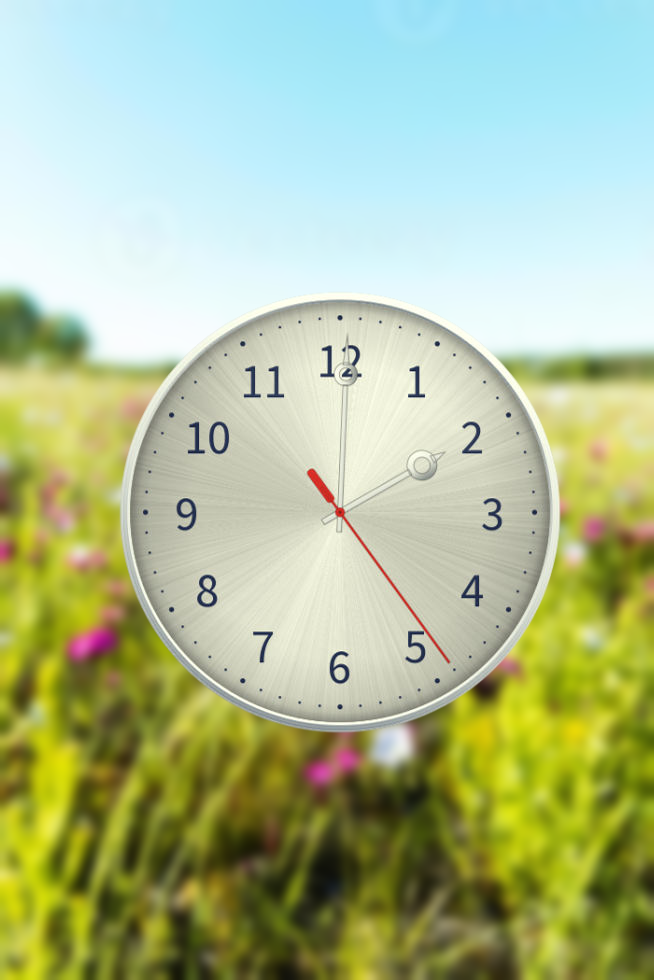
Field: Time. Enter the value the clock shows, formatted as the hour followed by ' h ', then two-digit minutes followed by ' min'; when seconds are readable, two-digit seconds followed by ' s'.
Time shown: 2 h 00 min 24 s
